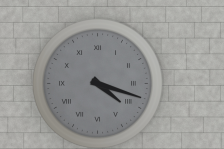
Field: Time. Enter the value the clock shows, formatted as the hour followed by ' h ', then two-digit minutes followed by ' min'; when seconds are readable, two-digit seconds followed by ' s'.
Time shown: 4 h 18 min
